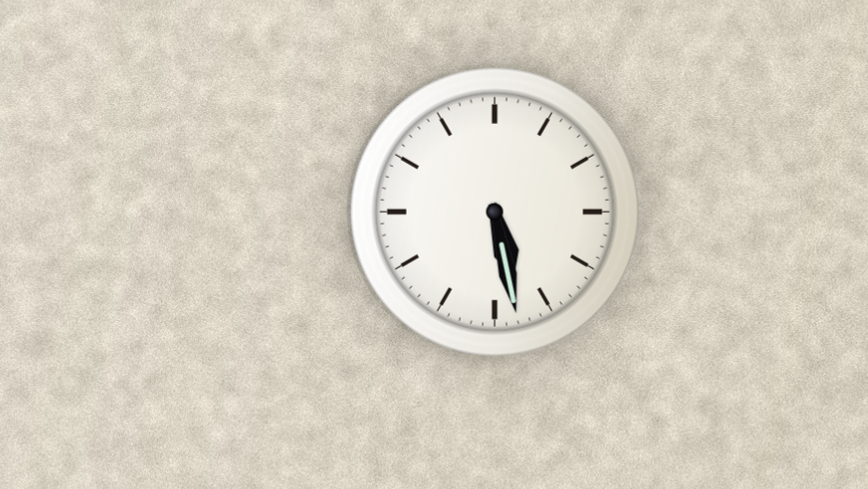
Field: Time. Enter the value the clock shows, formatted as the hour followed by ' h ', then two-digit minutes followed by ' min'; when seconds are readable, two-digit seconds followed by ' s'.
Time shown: 5 h 28 min
